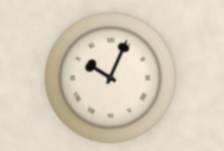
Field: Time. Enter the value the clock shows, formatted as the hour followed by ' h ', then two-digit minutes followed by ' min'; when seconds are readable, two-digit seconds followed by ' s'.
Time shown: 10 h 04 min
